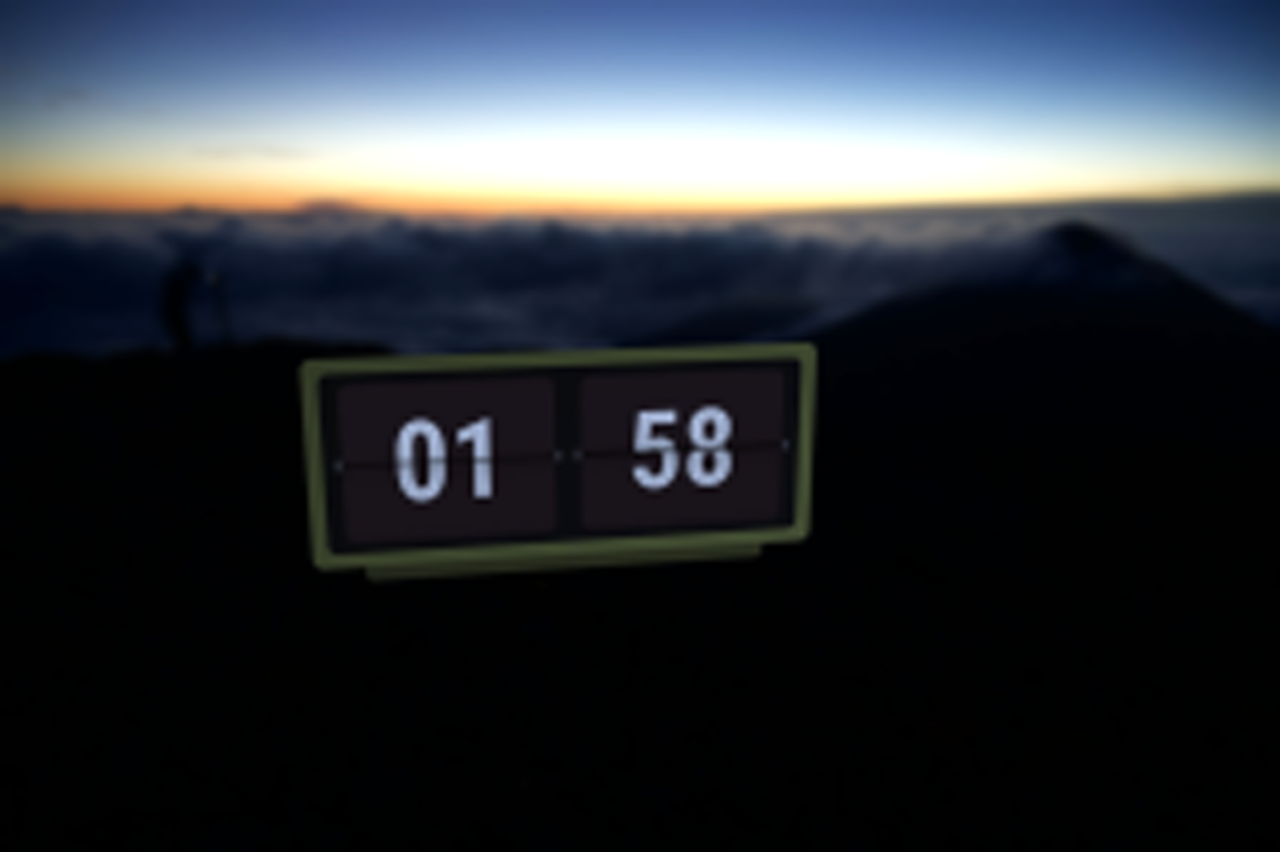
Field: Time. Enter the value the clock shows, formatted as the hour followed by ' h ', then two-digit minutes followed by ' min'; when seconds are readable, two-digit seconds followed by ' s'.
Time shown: 1 h 58 min
